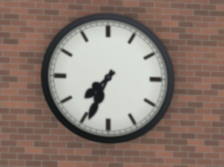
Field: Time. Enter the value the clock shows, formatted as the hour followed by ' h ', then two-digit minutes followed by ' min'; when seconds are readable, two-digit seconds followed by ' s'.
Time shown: 7 h 34 min
